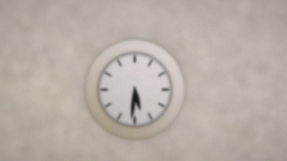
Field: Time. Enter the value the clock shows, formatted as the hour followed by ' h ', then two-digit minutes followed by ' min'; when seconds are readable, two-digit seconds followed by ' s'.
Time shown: 5 h 31 min
